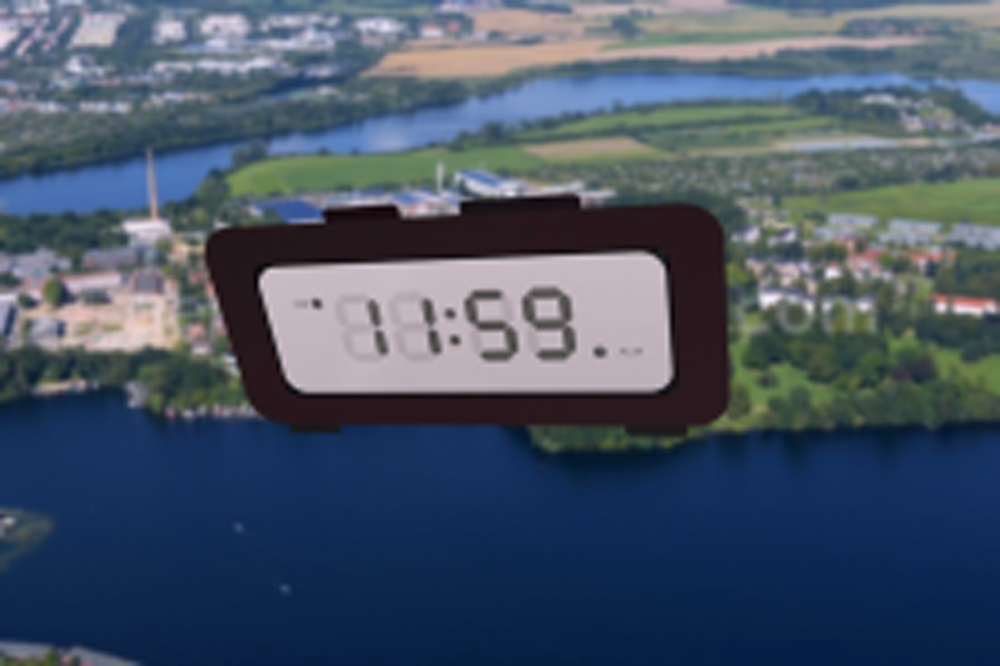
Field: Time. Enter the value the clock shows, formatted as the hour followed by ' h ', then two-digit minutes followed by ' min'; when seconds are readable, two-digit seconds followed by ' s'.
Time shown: 11 h 59 min
